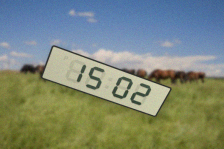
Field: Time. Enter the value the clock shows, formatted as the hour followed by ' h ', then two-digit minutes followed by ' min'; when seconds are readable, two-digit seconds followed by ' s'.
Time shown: 15 h 02 min
